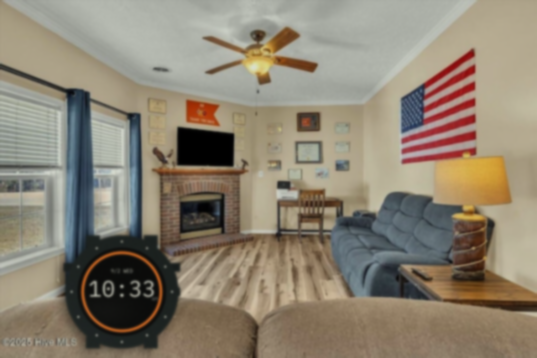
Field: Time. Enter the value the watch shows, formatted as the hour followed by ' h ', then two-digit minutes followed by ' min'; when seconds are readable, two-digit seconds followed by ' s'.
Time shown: 10 h 33 min
